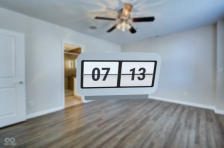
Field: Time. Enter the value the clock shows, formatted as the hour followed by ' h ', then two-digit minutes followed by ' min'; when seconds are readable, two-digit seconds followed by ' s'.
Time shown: 7 h 13 min
